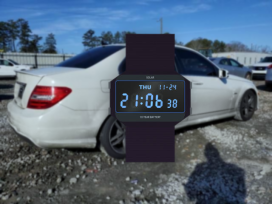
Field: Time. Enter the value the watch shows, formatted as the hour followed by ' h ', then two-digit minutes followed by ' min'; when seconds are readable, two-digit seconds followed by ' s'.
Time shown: 21 h 06 min 38 s
